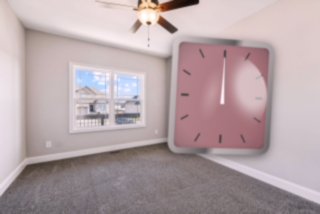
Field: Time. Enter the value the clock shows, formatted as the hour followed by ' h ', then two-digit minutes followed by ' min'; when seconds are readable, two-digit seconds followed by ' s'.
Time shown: 12 h 00 min
